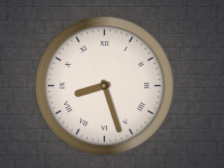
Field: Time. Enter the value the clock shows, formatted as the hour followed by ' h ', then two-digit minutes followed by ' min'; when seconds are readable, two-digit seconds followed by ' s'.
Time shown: 8 h 27 min
